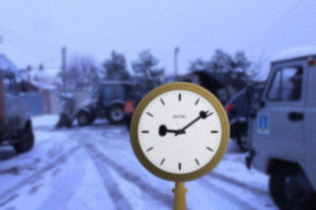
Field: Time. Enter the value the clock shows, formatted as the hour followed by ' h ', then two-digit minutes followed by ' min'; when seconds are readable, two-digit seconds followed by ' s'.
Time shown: 9 h 09 min
